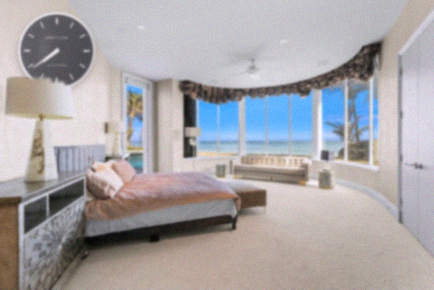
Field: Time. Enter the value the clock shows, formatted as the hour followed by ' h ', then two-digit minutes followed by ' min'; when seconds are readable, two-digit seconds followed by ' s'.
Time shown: 7 h 39 min
